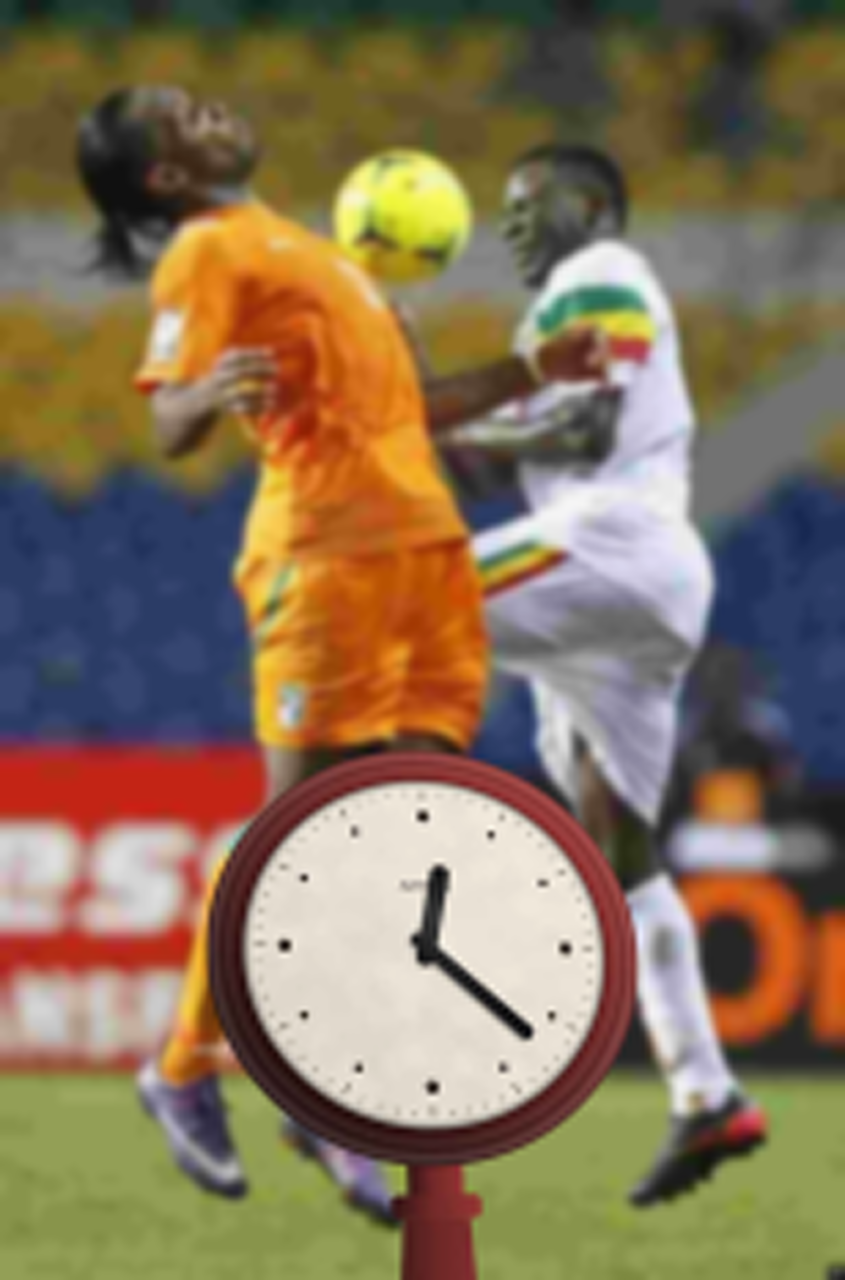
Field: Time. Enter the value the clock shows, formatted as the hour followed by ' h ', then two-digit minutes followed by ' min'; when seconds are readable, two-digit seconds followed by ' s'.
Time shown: 12 h 22 min
